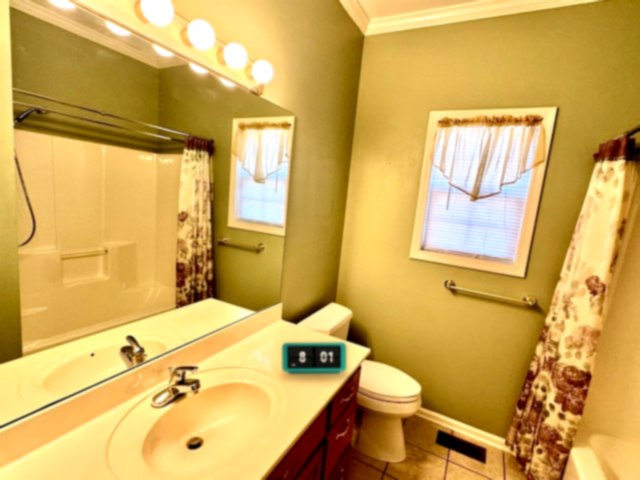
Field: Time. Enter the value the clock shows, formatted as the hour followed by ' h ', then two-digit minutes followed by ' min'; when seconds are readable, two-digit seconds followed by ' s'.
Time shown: 8 h 01 min
